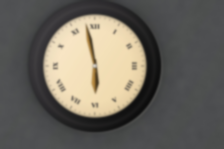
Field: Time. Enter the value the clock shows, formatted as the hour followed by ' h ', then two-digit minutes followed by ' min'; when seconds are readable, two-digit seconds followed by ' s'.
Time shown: 5 h 58 min
